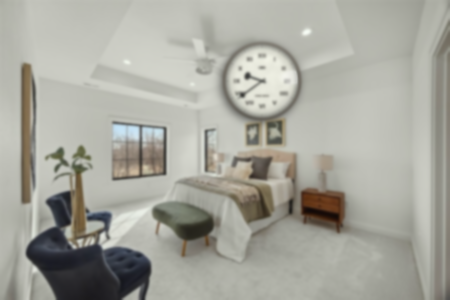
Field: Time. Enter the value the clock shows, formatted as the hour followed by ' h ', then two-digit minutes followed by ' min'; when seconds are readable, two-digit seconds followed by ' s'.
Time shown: 9 h 39 min
